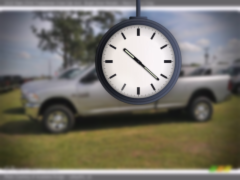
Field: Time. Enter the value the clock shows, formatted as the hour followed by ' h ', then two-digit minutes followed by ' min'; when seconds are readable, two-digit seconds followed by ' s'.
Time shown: 10 h 22 min
